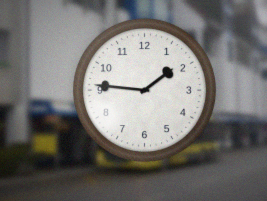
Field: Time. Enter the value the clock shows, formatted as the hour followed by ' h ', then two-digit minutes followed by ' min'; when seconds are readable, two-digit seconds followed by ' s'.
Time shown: 1 h 46 min
